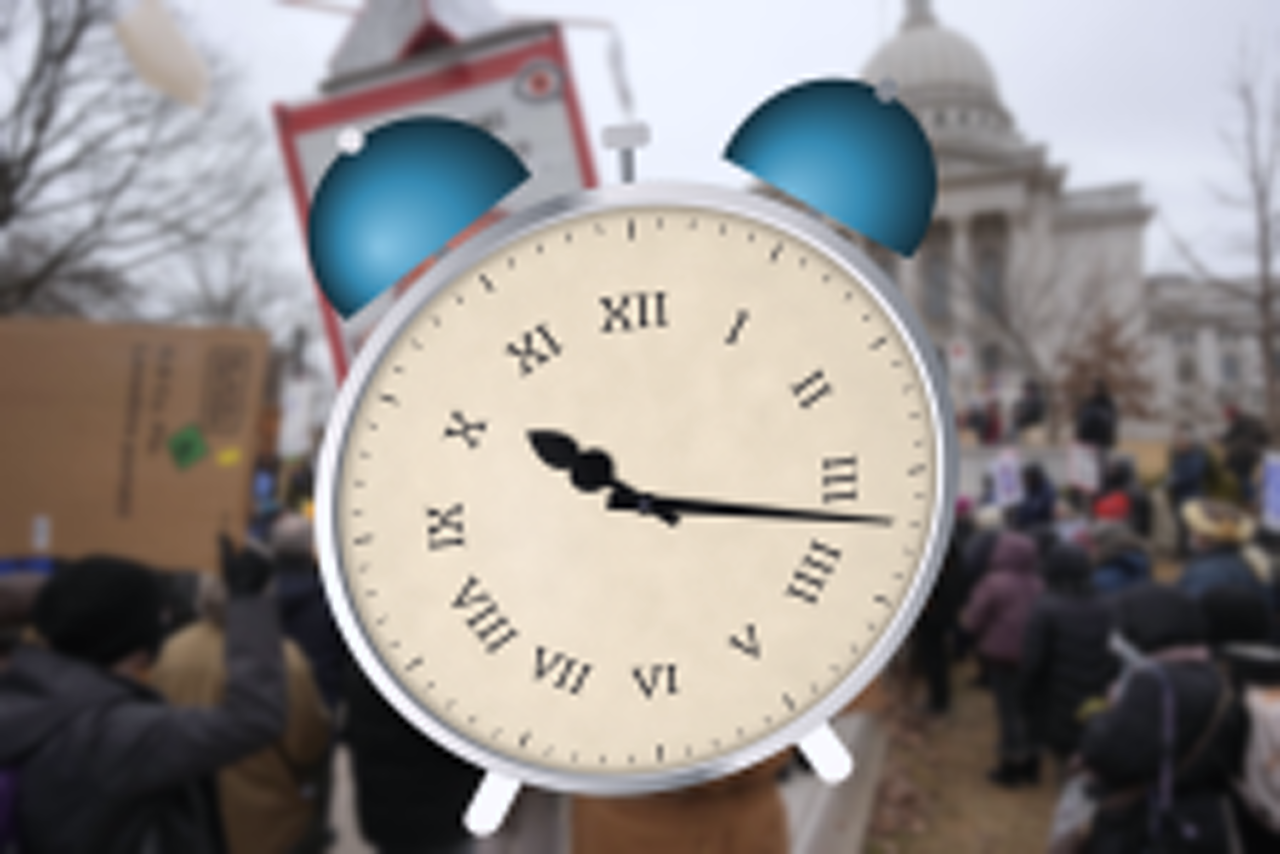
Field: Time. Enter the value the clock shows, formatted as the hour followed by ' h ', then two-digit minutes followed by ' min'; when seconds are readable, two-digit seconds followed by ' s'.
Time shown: 10 h 17 min
